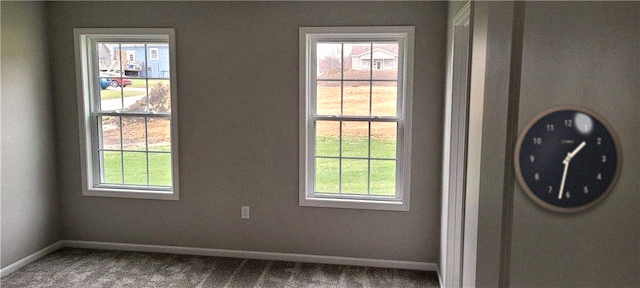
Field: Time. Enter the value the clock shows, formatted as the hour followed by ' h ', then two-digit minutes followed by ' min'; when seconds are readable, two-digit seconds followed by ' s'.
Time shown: 1 h 32 min
